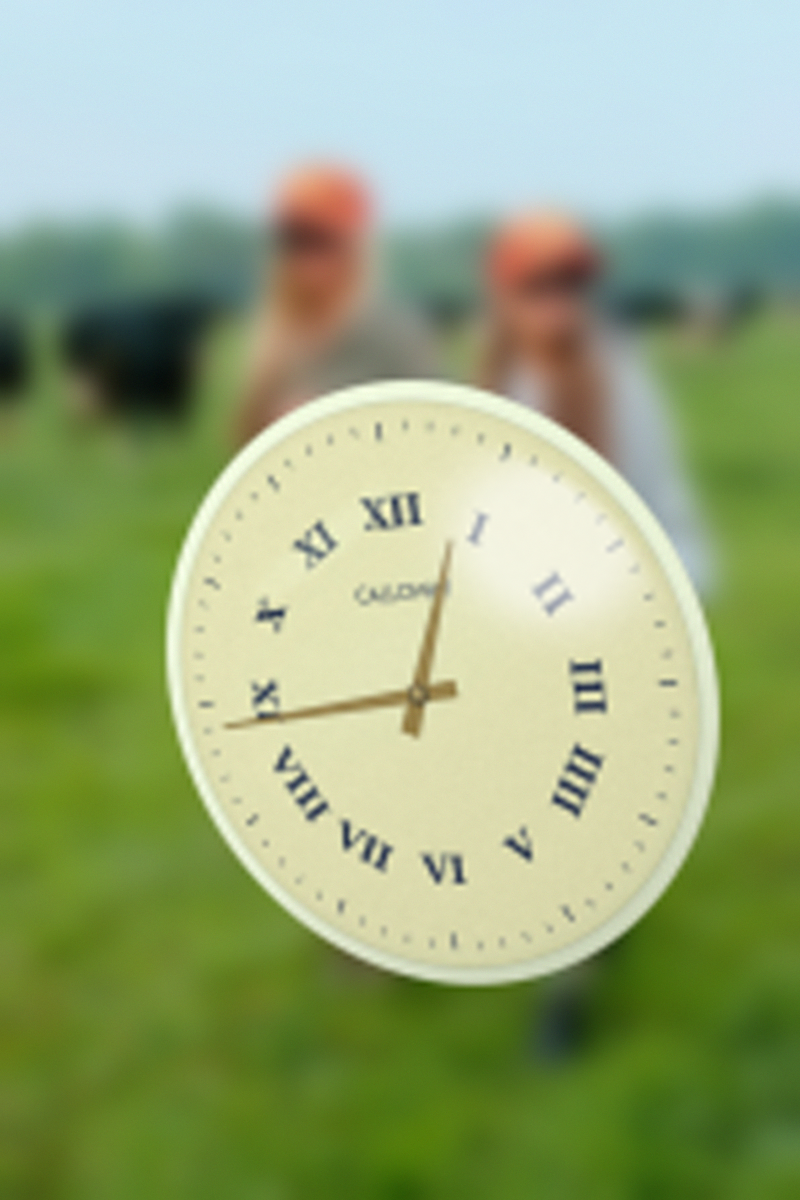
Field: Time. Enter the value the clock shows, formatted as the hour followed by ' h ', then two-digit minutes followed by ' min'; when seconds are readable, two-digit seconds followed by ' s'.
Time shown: 12 h 44 min
